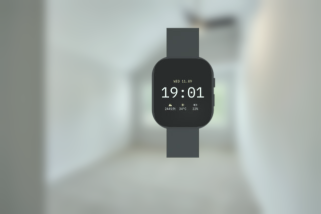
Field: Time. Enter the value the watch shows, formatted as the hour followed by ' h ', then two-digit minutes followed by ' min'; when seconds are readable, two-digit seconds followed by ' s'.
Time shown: 19 h 01 min
